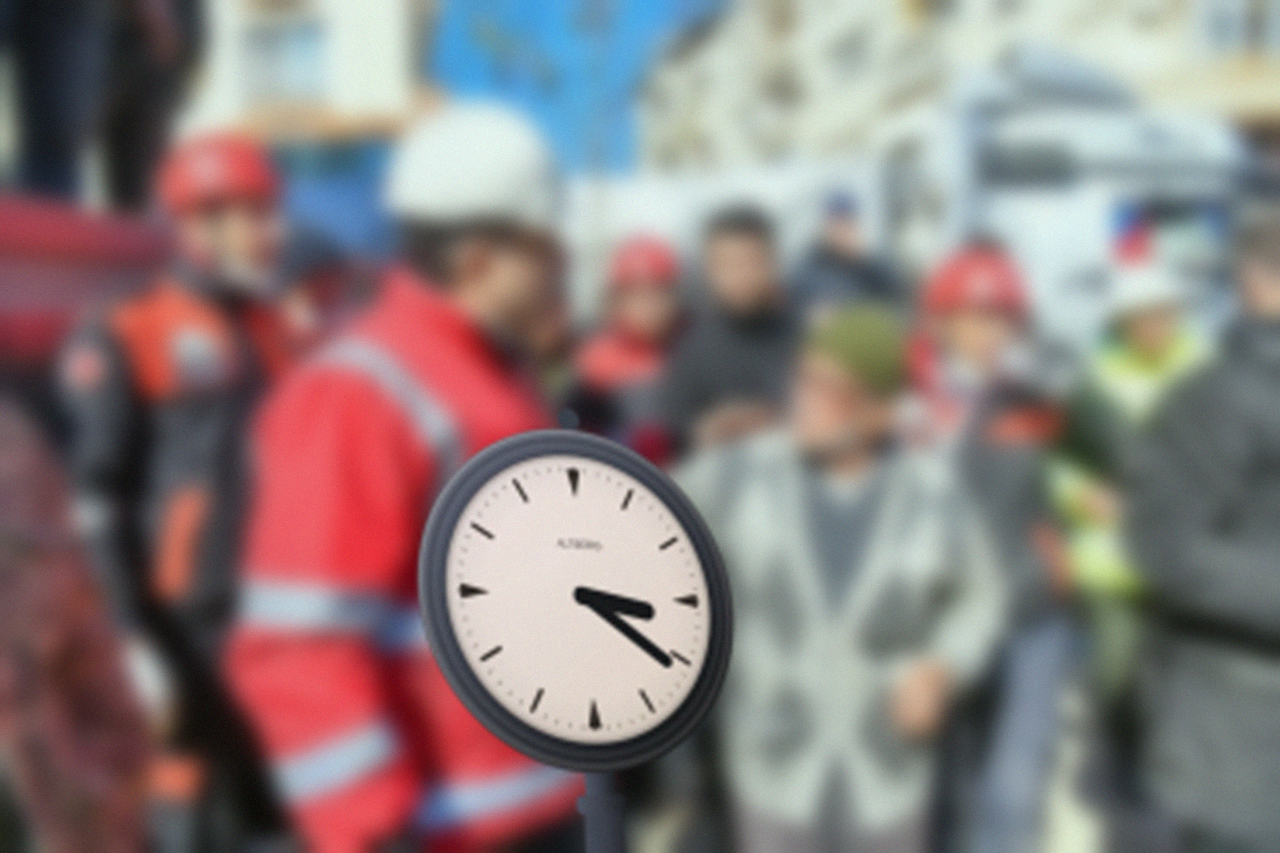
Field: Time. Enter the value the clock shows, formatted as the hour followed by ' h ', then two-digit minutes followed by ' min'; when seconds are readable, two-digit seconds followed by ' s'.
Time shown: 3 h 21 min
